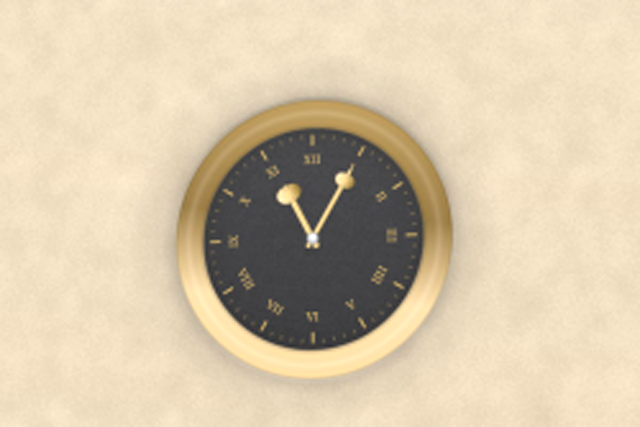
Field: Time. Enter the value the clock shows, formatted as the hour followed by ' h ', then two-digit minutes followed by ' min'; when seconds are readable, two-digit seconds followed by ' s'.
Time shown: 11 h 05 min
